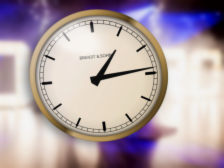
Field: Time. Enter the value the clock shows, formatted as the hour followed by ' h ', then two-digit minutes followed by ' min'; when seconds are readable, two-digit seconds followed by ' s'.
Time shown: 1 h 14 min
